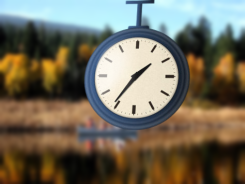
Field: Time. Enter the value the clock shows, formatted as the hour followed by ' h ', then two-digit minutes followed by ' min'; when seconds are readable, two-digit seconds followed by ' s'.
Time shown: 1 h 36 min
